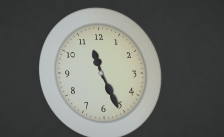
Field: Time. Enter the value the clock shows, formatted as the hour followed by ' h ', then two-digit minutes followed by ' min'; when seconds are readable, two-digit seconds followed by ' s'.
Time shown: 11 h 26 min
